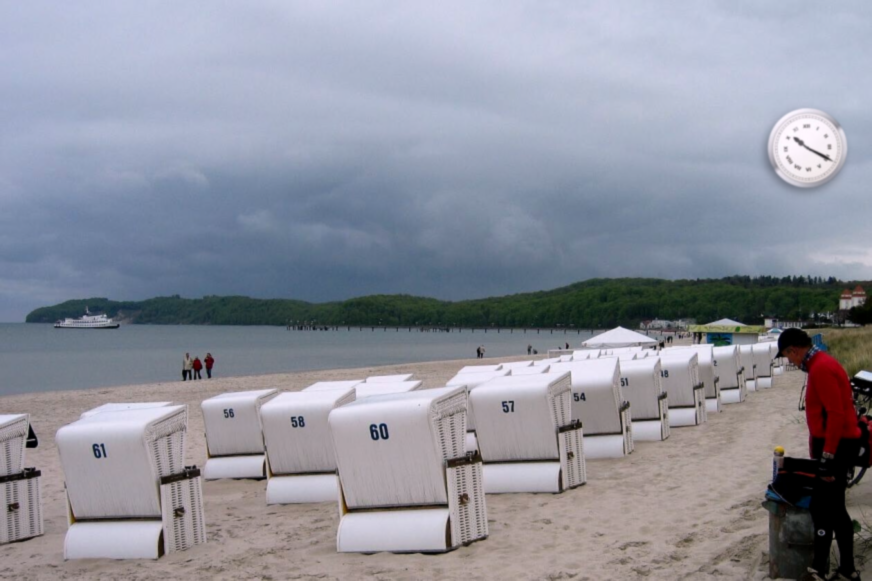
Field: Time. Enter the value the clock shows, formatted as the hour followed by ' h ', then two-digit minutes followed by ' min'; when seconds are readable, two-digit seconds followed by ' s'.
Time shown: 10 h 20 min
